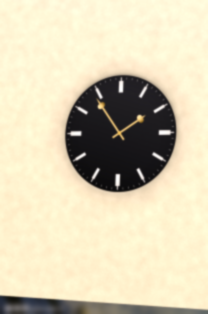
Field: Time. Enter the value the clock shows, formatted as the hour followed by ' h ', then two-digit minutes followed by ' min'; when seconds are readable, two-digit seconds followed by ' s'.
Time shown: 1 h 54 min
